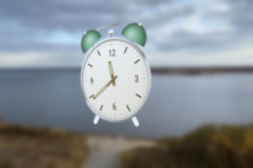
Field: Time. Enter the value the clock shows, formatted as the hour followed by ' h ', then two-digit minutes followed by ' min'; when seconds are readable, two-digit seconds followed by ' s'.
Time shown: 11 h 39 min
